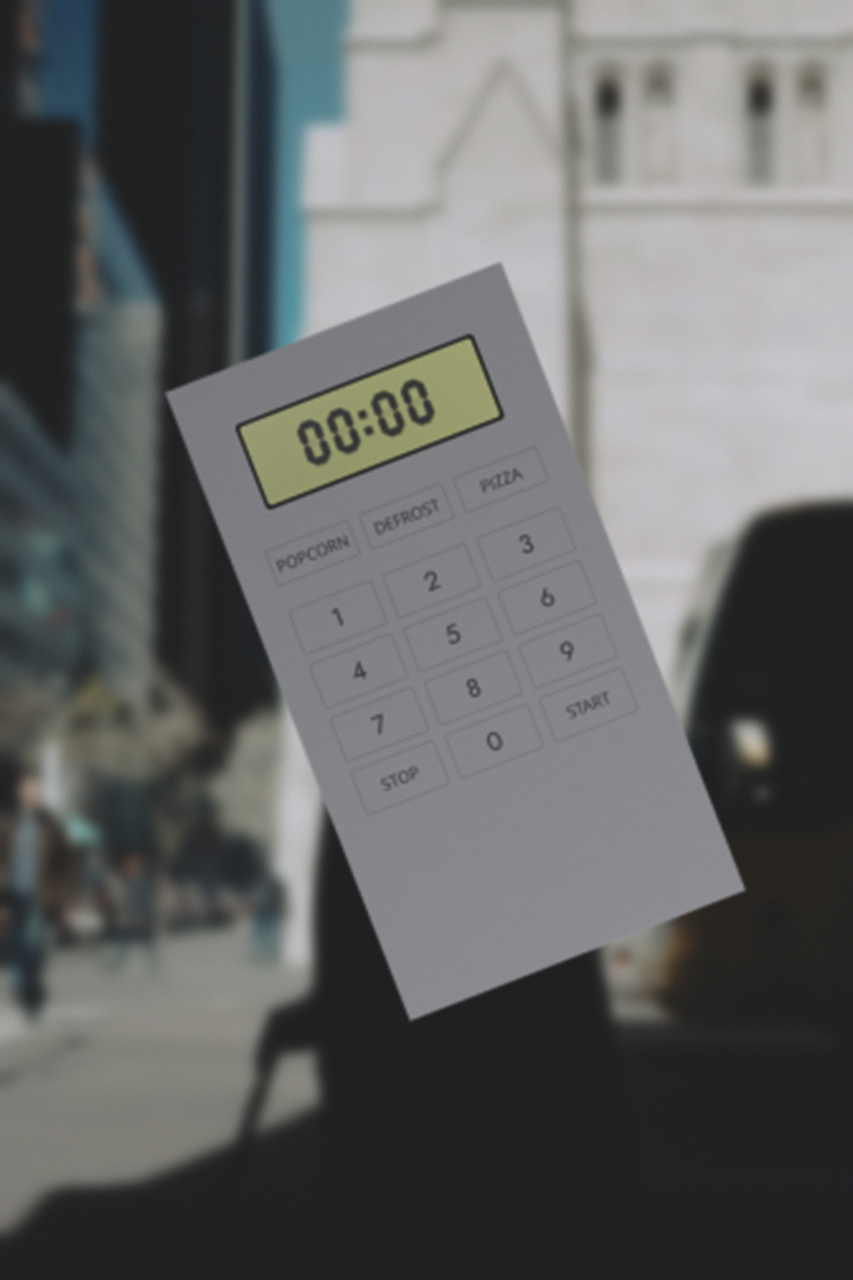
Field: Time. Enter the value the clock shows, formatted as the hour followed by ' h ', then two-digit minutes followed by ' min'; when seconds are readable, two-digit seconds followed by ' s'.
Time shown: 0 h 00 min
